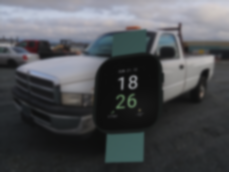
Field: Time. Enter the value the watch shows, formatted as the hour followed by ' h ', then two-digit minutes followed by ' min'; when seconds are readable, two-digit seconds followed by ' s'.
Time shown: 18 h 26 min
